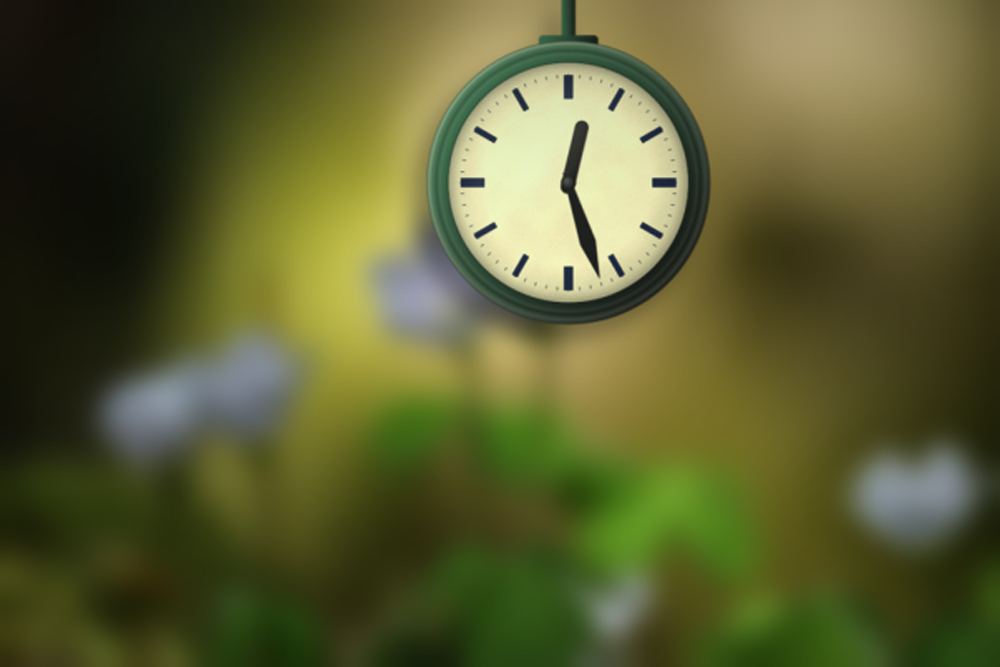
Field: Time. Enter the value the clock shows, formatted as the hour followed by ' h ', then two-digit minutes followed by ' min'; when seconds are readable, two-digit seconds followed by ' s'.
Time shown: 12 h 27 min
